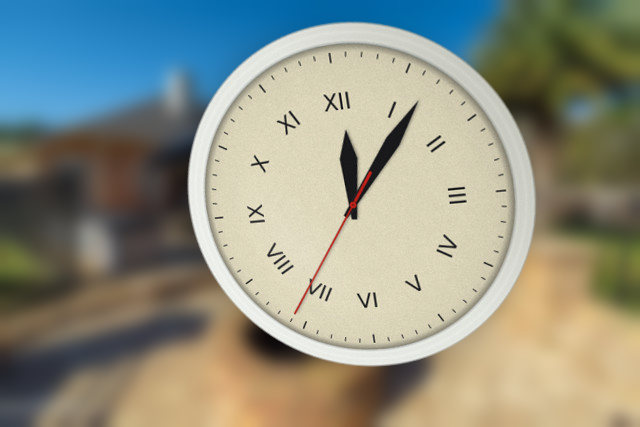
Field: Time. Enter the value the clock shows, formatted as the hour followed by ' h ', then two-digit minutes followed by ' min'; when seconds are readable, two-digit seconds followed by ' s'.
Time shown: 12 h 06 min 36 s
